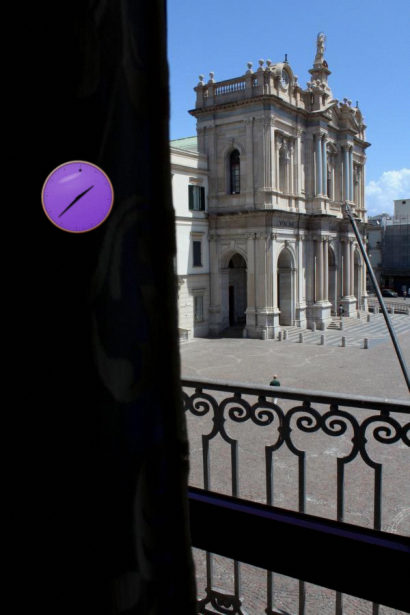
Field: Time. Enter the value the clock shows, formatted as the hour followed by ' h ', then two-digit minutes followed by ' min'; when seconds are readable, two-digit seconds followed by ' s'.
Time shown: 1 h 37 min
